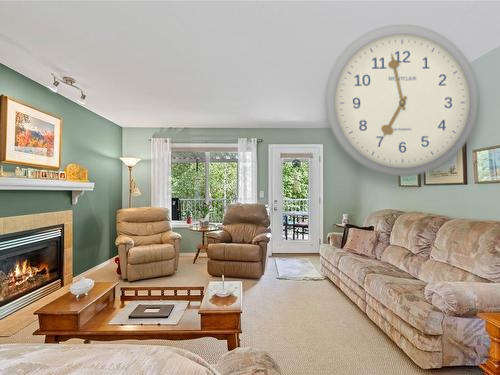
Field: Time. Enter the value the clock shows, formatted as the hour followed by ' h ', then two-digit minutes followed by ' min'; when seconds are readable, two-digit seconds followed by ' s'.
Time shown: 6 h 58 min
